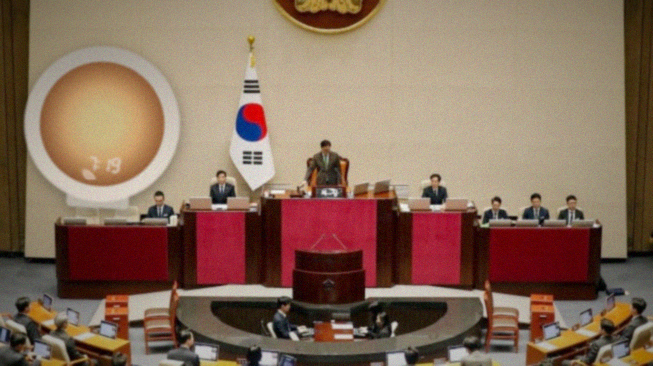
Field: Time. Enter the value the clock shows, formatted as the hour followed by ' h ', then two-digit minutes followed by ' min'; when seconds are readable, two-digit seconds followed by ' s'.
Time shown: 7 h 19 min
